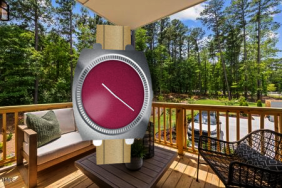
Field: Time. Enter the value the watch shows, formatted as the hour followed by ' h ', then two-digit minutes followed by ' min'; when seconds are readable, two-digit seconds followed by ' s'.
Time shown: 10 h 21 min
